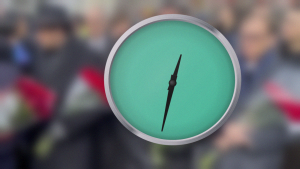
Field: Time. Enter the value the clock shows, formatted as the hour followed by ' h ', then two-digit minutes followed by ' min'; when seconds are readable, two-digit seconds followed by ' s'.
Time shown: 12 h 32 min
